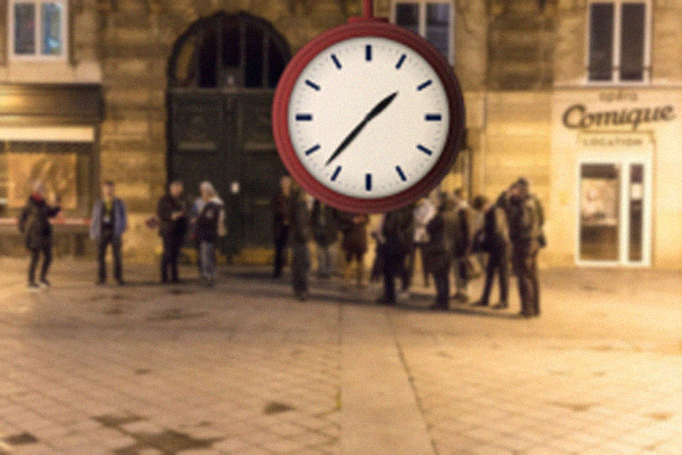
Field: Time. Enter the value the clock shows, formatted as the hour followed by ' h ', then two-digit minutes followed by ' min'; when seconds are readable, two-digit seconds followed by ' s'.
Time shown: 1 h 37 min
